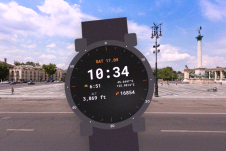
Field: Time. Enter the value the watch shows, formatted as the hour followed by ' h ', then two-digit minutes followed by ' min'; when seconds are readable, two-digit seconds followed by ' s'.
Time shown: 10 h 34 min
